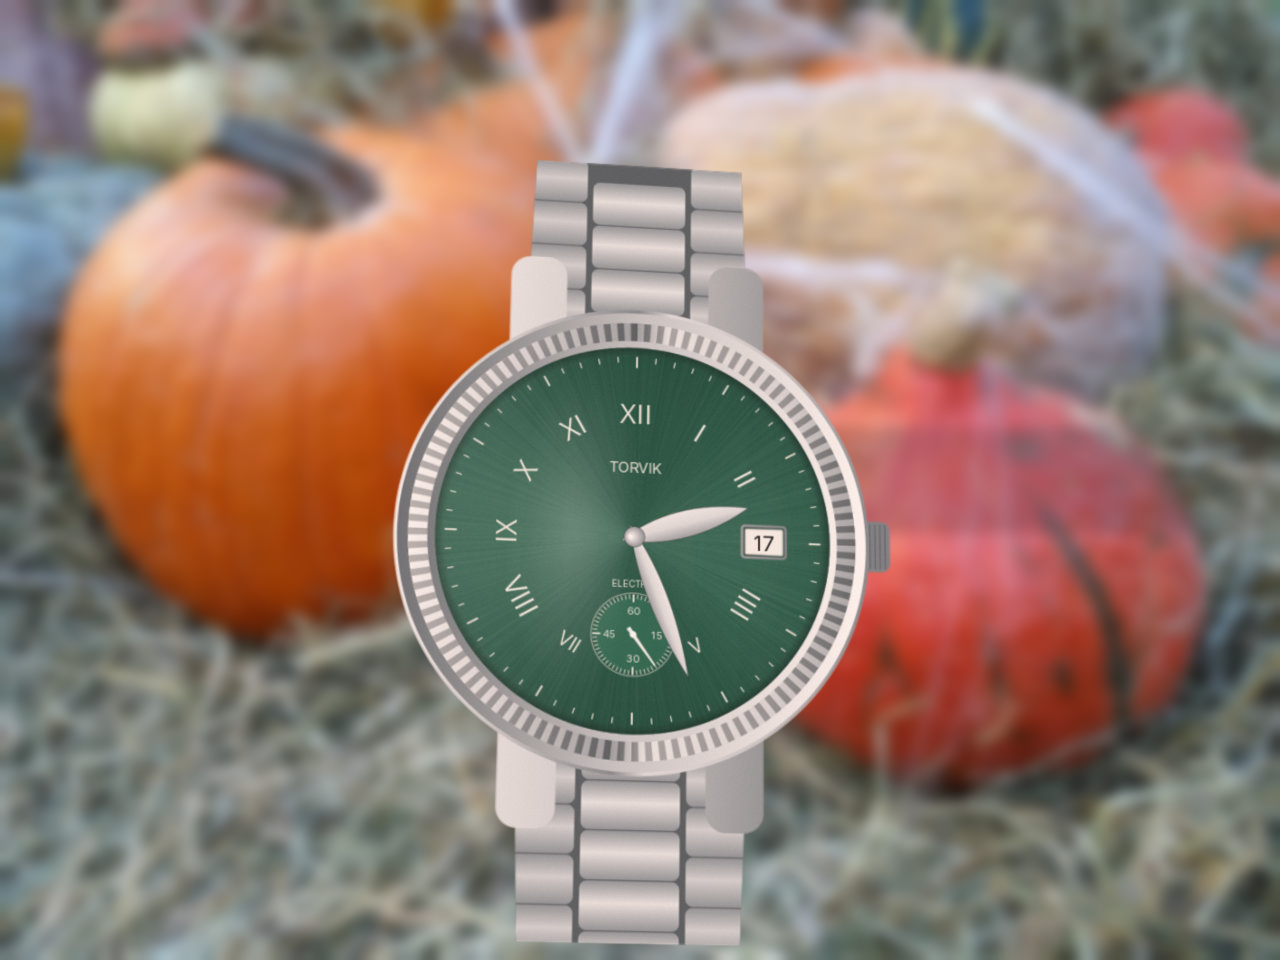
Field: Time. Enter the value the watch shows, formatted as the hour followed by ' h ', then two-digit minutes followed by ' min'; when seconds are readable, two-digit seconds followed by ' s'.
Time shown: 2 h 26 min 24 s
